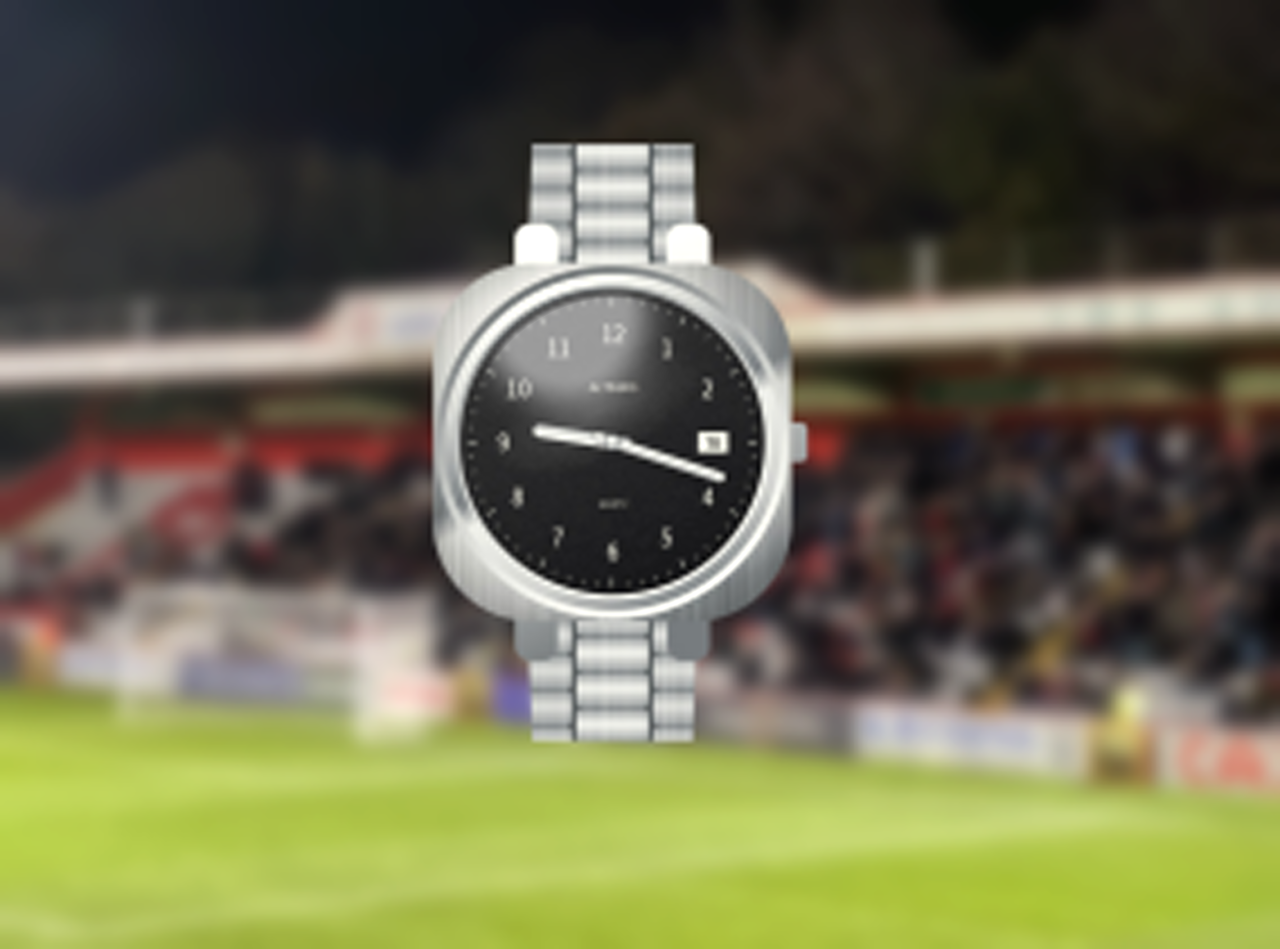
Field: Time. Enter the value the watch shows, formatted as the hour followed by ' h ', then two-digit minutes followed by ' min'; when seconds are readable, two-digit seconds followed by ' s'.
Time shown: 9 h 18 min
